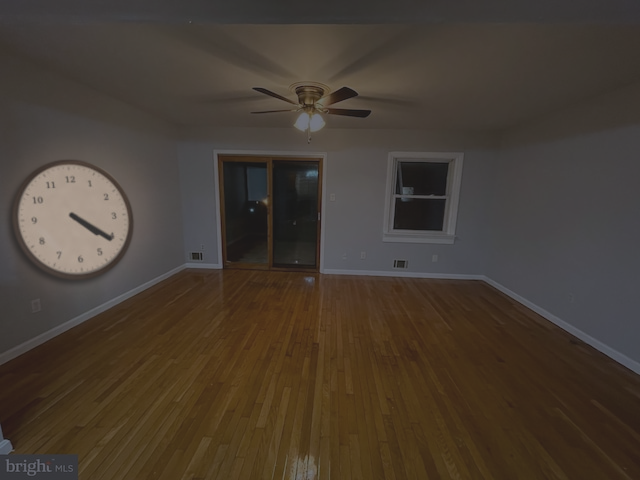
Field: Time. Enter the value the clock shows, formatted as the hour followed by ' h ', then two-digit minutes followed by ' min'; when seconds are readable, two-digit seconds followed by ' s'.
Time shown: 4 h 21 min
